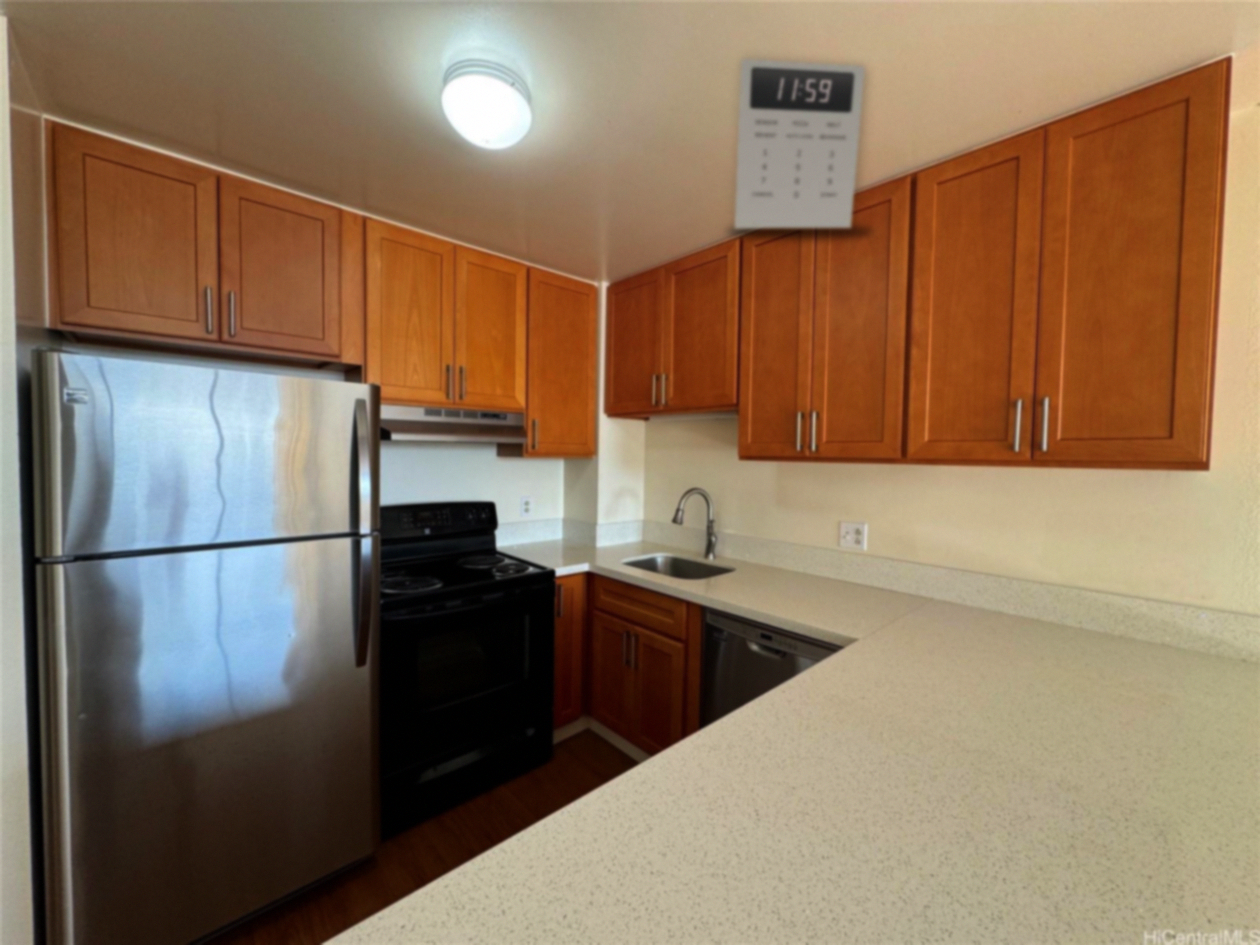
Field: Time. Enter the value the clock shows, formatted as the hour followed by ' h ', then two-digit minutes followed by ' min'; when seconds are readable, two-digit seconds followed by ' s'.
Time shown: 11 h 59 min
